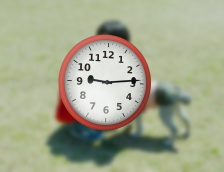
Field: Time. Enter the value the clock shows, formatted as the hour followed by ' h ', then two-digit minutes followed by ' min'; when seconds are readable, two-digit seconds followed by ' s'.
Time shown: 9 h 14 min
